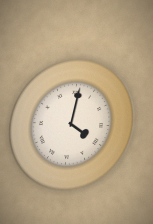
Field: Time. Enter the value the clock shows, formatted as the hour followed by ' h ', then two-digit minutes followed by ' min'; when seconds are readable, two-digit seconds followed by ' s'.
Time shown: 4 h 01 min
